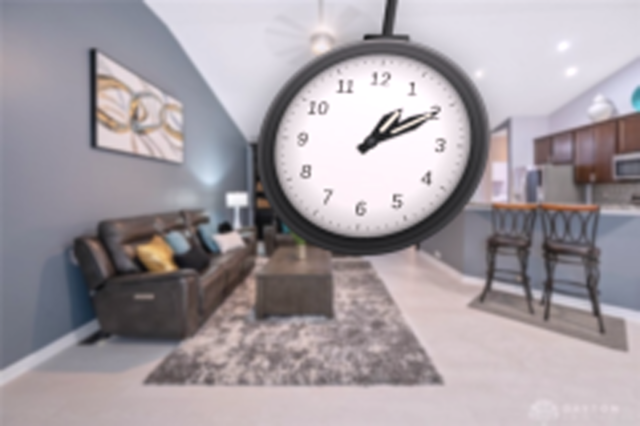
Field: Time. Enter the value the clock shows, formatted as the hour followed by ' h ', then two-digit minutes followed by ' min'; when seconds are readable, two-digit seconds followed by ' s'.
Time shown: 1 h 10 min
